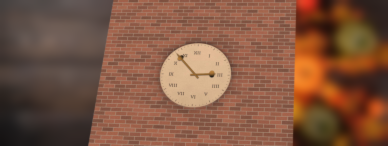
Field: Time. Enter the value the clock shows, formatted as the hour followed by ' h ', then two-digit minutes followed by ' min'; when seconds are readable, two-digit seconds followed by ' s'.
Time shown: 2 h 53 min
